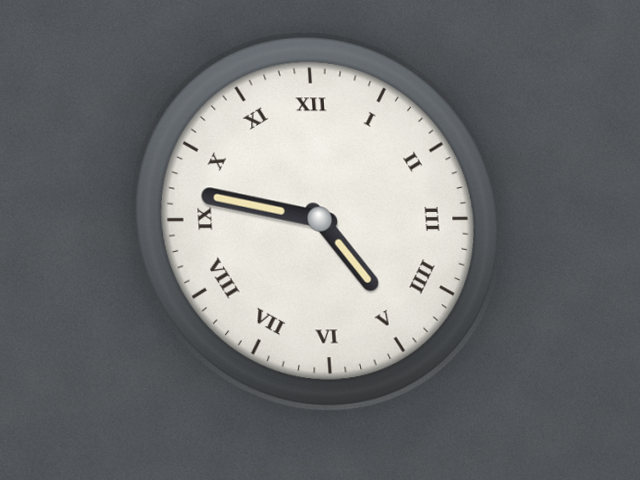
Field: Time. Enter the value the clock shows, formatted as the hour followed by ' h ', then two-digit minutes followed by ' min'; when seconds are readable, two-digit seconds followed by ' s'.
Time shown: 4 h 47 min
